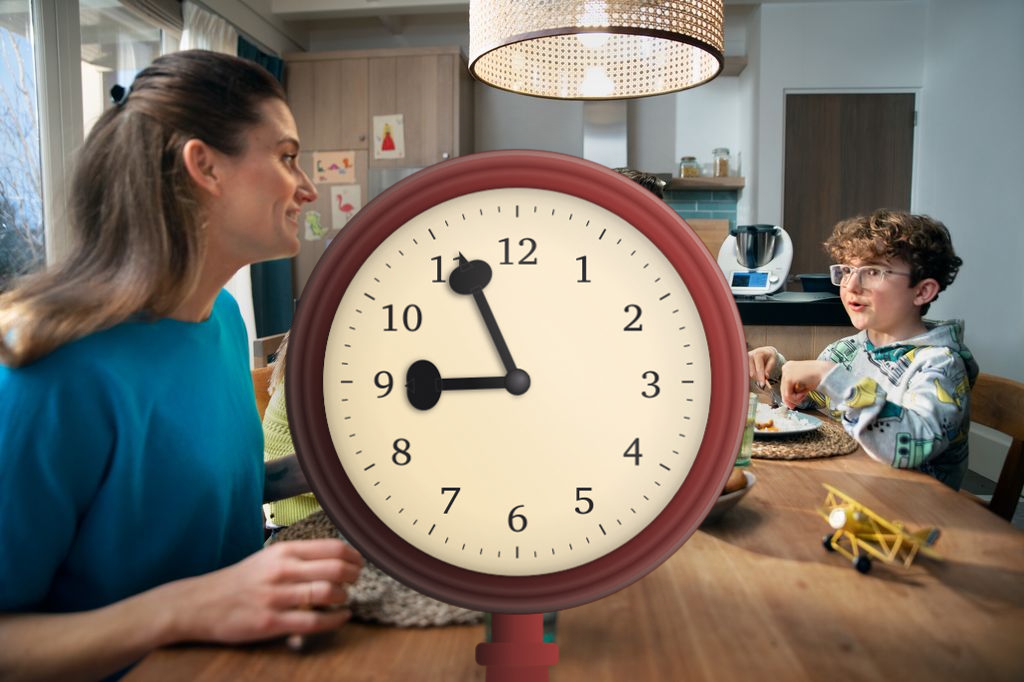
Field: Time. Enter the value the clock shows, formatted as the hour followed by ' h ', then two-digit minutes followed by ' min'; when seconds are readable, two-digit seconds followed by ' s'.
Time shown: 8 h 56 min
